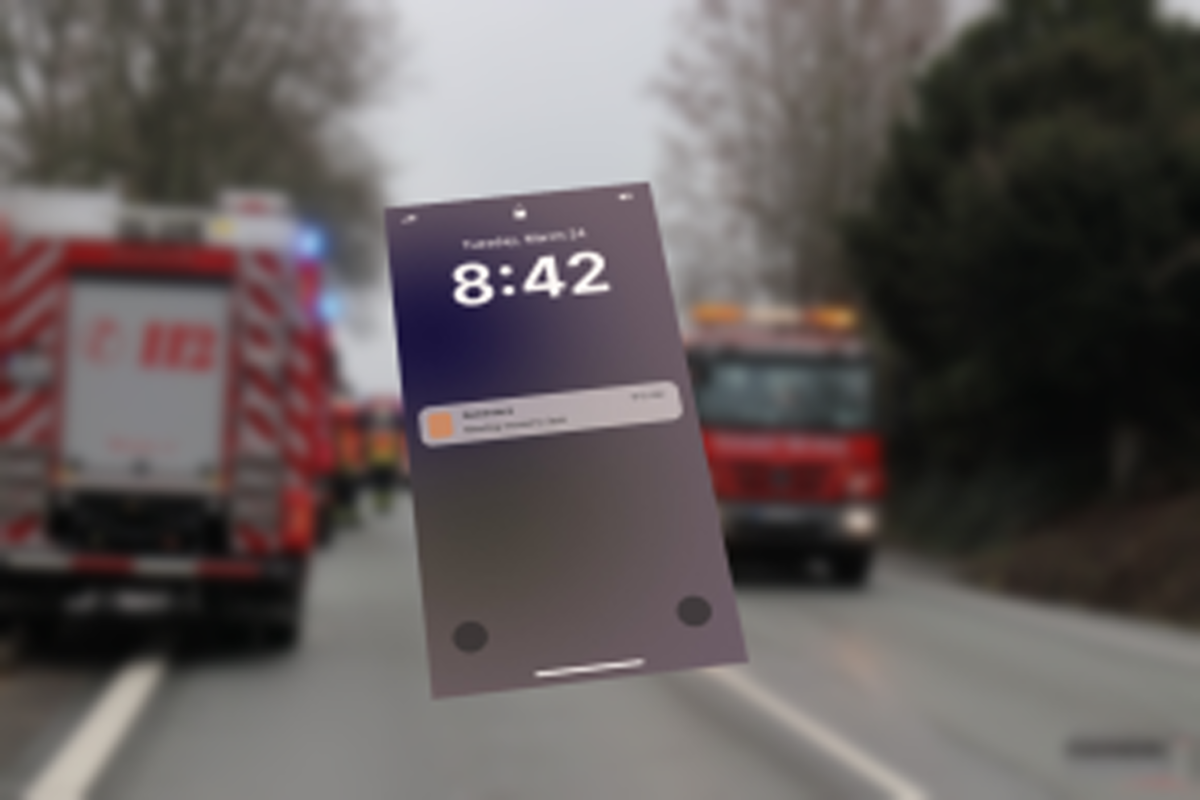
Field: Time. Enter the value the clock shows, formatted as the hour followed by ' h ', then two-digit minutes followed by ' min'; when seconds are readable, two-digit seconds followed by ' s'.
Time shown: 8 h 42 min
